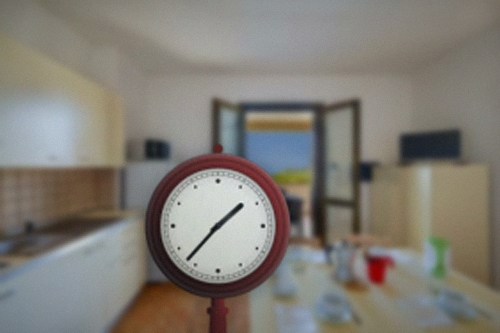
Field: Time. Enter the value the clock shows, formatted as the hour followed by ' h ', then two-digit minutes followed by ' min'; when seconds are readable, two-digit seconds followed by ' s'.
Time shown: 1 h 37 min
